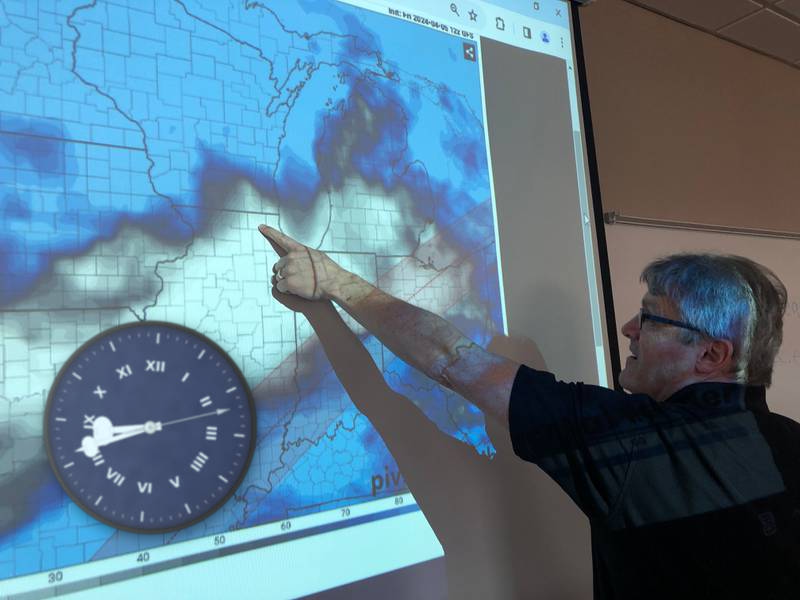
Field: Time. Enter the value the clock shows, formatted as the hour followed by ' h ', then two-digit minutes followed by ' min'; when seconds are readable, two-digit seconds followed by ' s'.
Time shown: 8 h 41 min 12 s
